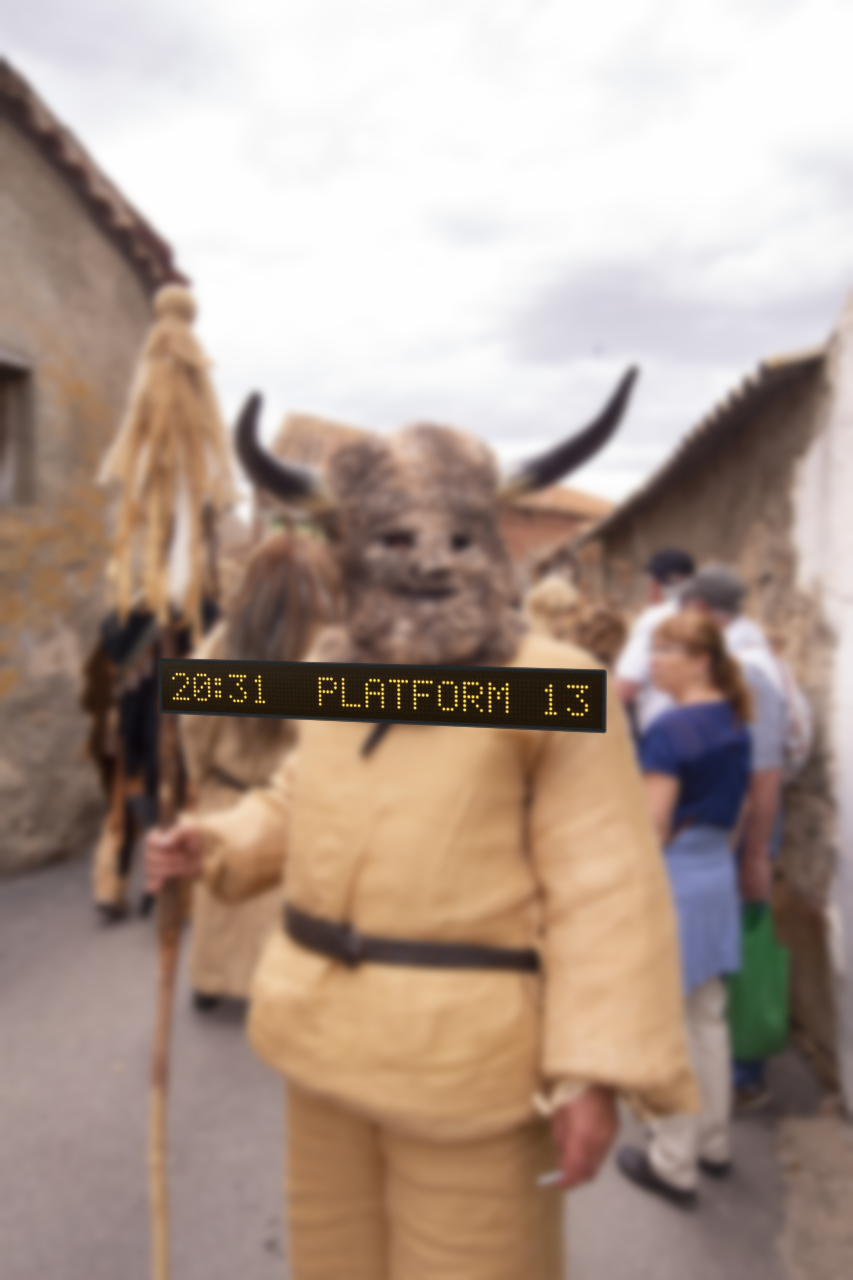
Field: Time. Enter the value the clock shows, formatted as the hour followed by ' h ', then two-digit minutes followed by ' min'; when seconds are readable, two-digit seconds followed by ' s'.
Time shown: 20 h 31 min
